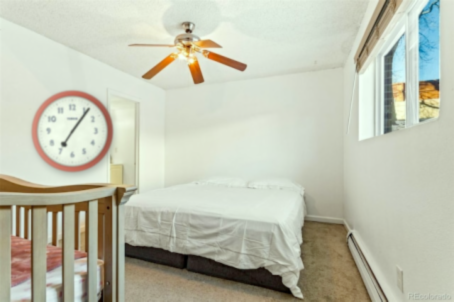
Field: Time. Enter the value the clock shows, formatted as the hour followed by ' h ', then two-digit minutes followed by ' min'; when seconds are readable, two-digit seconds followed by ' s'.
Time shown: 7 h 06 min
